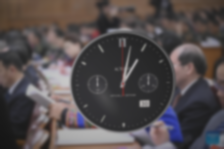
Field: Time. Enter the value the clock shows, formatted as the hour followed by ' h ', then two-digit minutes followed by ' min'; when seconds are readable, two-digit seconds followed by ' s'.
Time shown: 1 h 02 min
